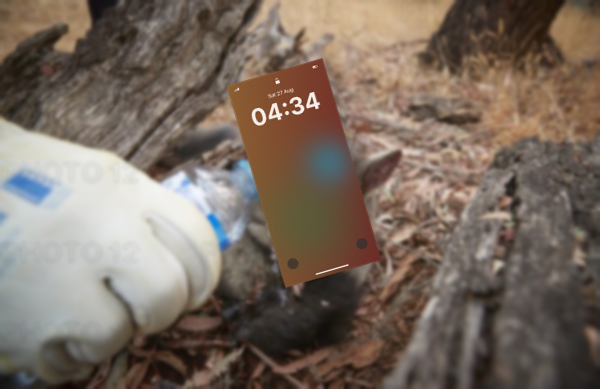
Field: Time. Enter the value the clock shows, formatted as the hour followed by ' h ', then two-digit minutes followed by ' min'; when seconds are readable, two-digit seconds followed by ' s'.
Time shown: 4 h 34 min
